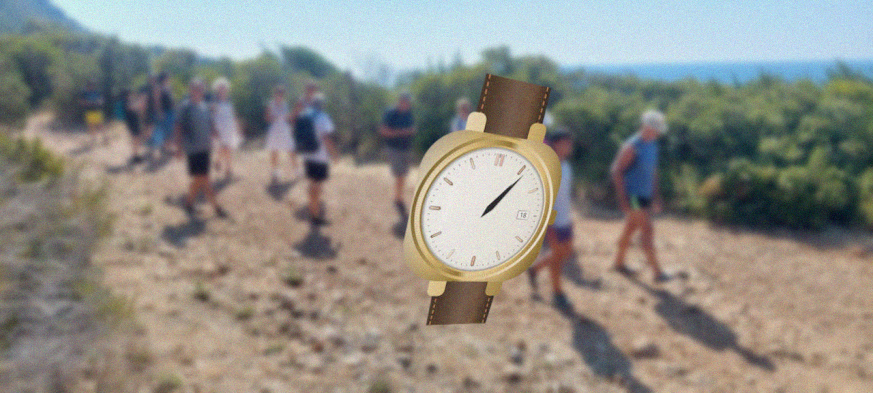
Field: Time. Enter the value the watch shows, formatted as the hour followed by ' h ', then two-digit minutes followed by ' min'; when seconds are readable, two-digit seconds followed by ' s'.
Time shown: 1 h 06 min
